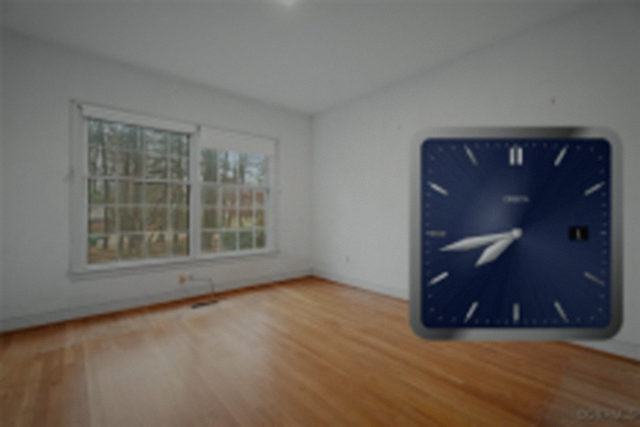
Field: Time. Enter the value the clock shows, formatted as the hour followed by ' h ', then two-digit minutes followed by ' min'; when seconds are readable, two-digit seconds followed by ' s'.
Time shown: 7 h 43 min
